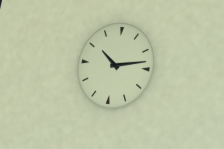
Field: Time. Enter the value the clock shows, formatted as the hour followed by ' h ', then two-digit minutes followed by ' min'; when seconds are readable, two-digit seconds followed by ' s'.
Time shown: 10 h 13 min
